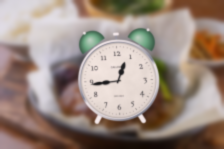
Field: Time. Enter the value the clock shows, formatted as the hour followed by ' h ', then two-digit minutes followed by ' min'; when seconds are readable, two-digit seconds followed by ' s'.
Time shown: 12 h 44 min
